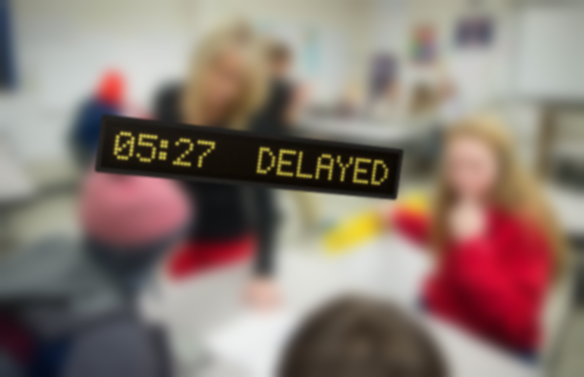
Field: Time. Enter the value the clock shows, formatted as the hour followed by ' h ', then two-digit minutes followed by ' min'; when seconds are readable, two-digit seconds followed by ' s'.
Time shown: 5 h 27 min
